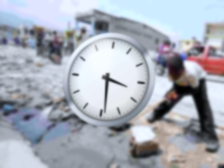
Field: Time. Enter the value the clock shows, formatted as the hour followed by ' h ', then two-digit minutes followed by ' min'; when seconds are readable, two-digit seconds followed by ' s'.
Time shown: 3 h 29 min
